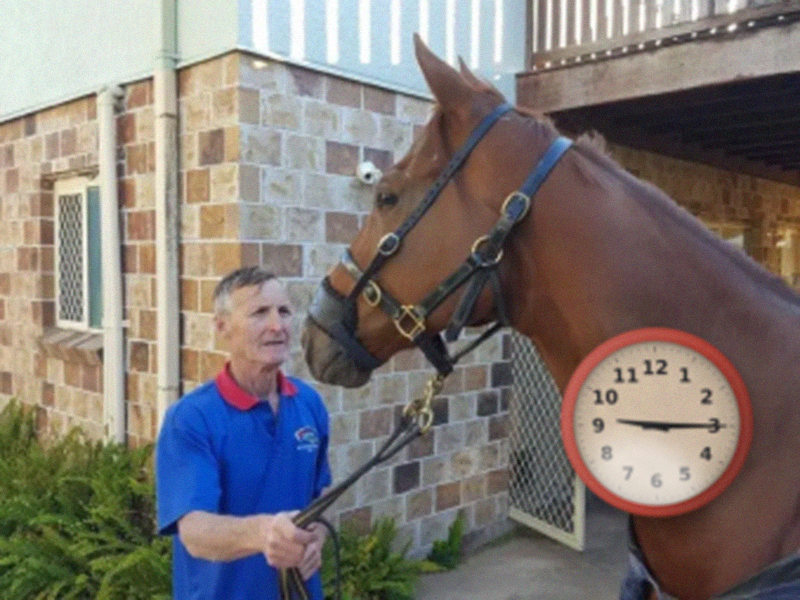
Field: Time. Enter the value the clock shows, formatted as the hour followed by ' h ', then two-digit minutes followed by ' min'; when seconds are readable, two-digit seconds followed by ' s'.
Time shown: 9 h 15 min
